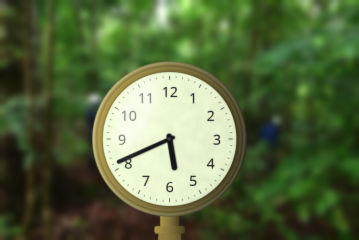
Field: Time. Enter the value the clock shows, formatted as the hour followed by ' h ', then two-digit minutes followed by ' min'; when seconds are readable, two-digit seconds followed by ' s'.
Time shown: 5 h 41 min
